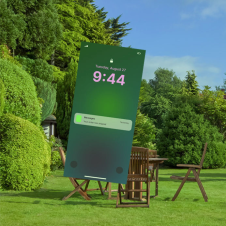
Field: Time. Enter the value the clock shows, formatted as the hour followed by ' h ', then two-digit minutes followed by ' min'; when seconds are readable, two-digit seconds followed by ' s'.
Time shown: 9 h 44 min
